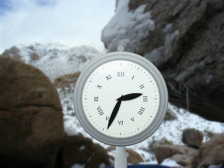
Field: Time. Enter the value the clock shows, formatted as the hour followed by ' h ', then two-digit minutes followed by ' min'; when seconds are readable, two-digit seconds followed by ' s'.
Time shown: 2 h 34 min
